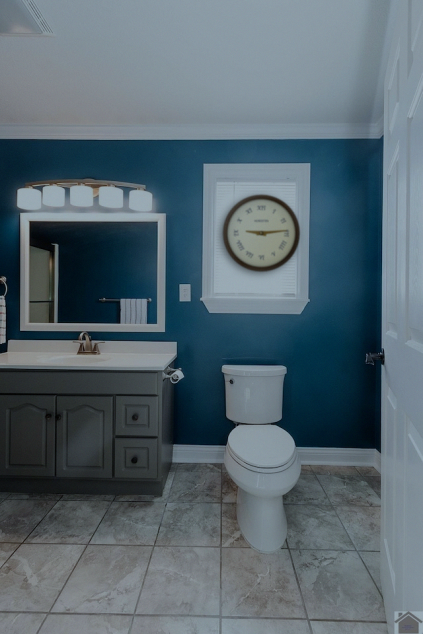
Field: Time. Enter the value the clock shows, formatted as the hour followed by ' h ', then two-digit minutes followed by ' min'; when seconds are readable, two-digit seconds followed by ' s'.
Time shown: 9 h 14 min
